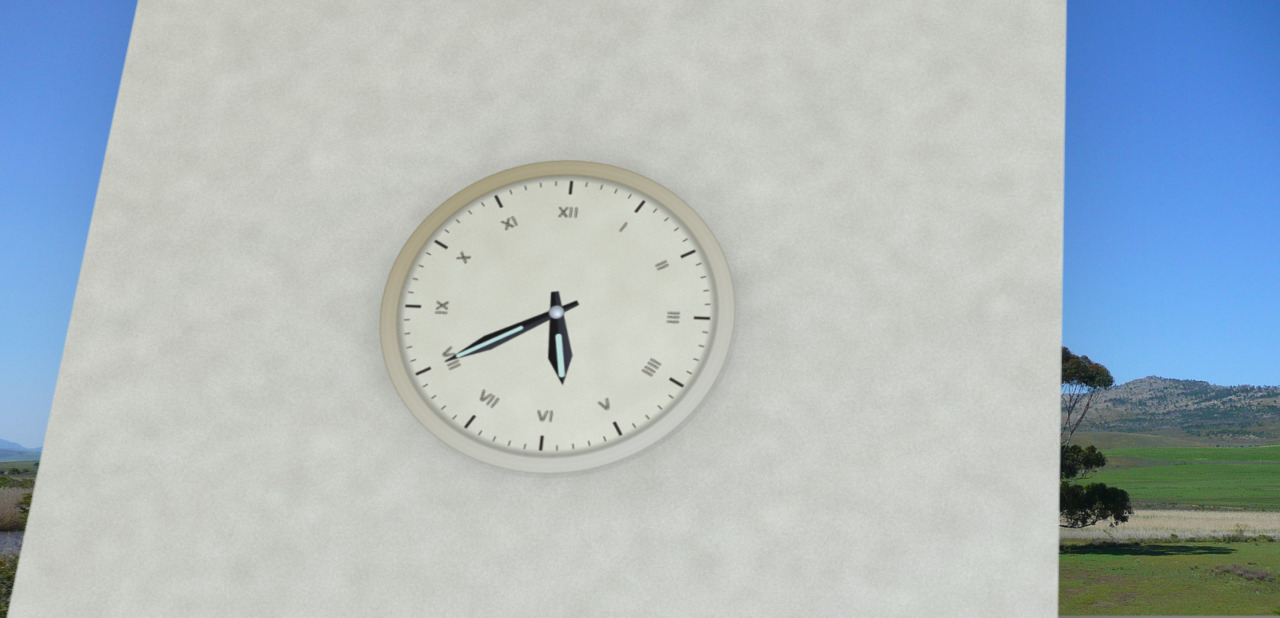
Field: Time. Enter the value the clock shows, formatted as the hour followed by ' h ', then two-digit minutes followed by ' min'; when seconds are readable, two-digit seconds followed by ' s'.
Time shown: 5 h 40 min
